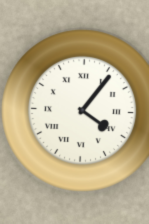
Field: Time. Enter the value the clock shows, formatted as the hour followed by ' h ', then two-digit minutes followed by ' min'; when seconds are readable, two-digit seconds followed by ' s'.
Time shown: 4 h 06 min
